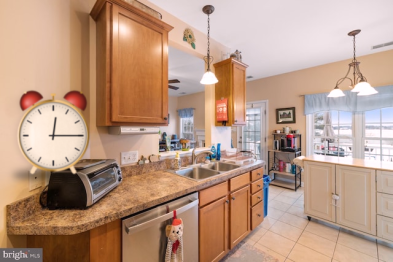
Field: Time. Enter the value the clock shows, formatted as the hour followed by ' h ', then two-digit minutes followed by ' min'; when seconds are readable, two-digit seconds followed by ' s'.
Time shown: 12 h 15 min
